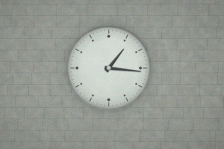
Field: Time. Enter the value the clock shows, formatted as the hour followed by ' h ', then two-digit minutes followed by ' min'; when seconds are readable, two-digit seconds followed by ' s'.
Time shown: 1 h 16 min
